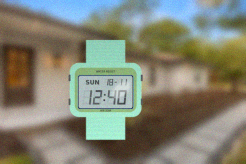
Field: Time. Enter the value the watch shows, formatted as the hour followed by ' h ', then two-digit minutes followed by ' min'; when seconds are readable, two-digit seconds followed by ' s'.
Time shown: 12 h 40 min
